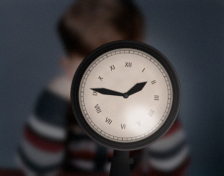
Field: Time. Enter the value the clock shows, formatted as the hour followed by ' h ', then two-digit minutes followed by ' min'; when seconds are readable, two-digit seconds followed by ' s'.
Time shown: 1 h 46 min
